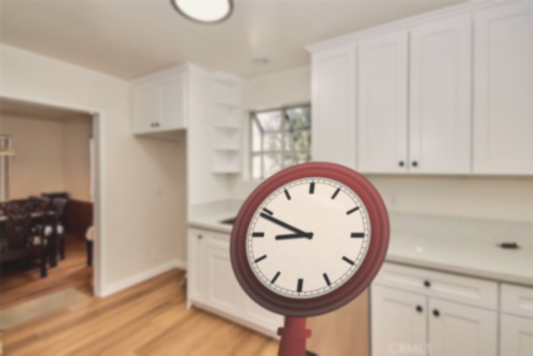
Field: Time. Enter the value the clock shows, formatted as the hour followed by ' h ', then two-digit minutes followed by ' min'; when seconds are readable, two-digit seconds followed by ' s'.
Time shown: 8 h 49 min
